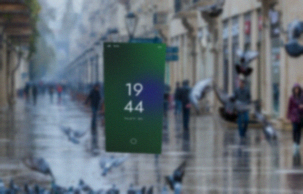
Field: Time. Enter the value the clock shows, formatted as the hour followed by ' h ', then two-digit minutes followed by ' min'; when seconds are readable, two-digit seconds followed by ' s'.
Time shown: 19 h 44 min
